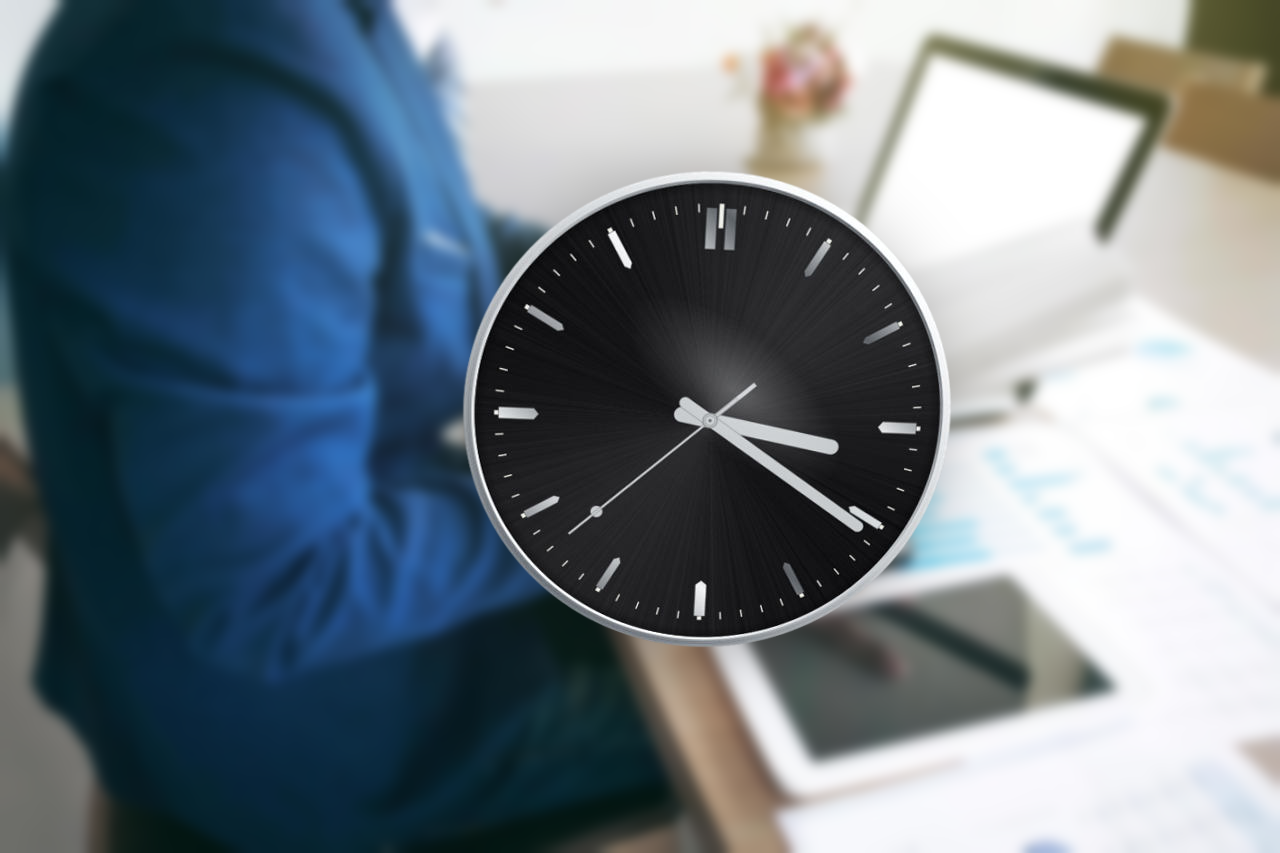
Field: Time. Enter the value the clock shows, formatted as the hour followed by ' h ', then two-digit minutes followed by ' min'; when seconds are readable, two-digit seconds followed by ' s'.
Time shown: 3 h 20 min 38 s
